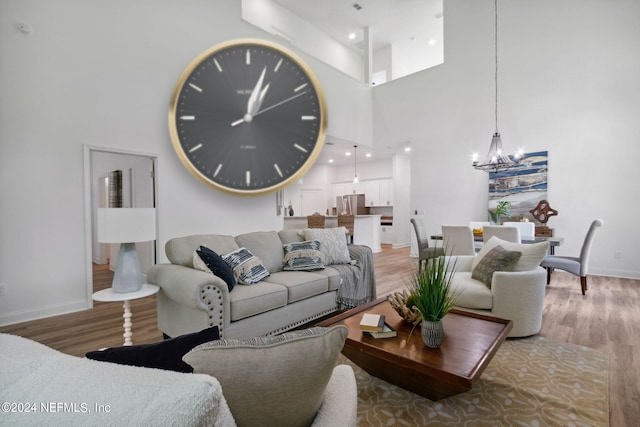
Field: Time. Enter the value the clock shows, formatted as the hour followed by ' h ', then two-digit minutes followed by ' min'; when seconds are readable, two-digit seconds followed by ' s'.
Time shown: 1 h 03 min 11 s
